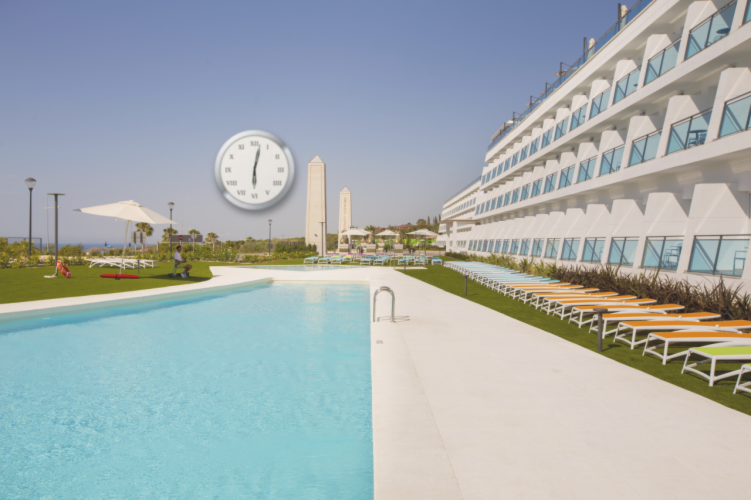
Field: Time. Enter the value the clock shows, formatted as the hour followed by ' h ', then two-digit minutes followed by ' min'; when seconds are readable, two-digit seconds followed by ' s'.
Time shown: 6 h 02 min
